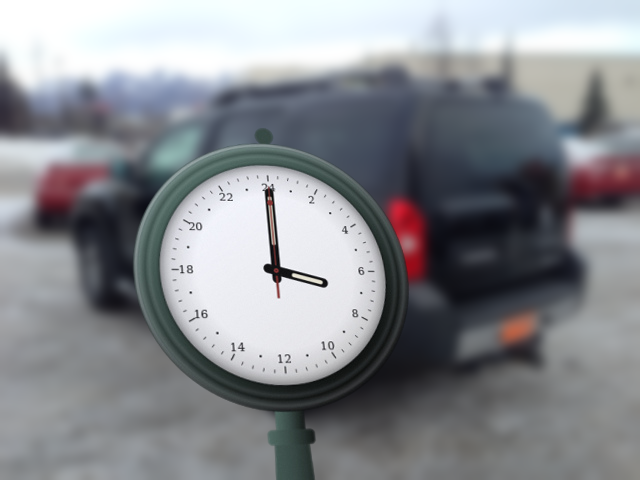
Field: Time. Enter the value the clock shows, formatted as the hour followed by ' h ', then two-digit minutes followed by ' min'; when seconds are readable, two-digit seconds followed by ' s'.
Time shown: 7 h 00 min 00 s
